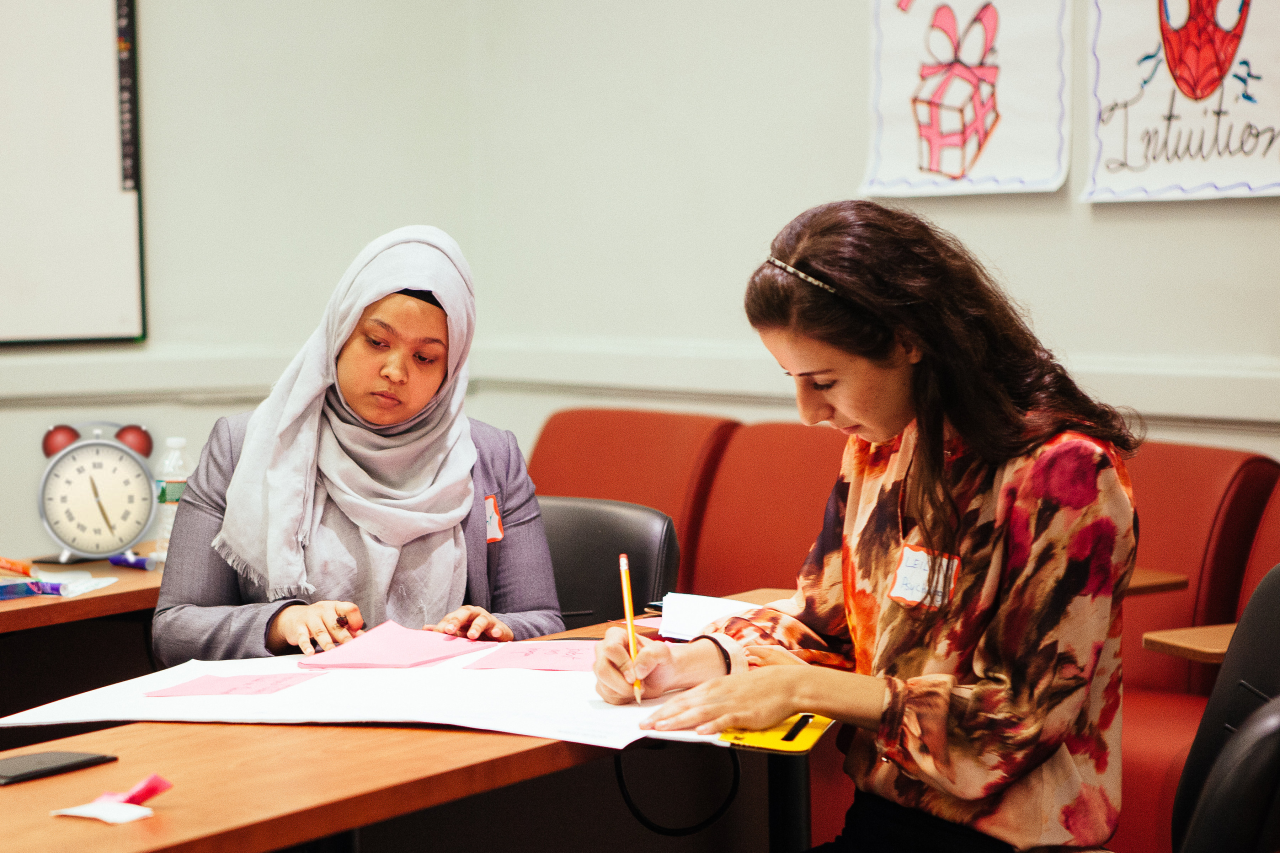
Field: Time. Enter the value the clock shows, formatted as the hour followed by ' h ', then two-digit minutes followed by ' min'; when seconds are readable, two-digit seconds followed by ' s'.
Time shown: 11 h 26 min
